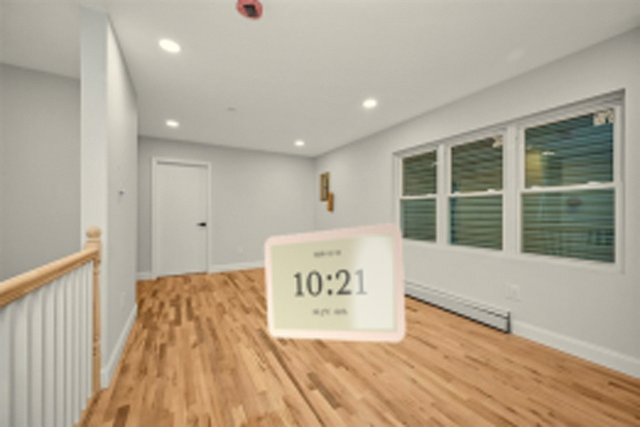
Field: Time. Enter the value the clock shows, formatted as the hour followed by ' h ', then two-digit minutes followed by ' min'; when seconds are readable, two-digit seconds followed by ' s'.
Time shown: 10 h 21 min
